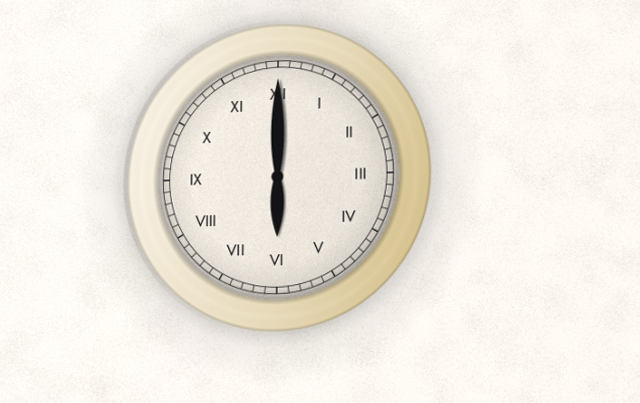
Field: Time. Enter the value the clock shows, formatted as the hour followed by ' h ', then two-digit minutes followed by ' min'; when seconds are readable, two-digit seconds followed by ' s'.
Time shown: 6 h 00 min
